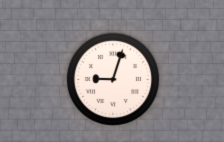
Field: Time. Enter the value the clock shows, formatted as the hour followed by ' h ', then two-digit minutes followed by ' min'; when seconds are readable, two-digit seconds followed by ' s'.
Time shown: 9 h 03 min
